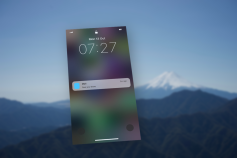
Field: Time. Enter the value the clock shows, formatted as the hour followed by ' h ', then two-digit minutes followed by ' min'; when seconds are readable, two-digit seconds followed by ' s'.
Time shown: 7 h 27 min
